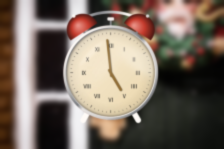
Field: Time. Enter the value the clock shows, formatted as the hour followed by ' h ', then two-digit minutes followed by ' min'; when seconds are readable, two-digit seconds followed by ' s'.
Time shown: 4 h 59 min
